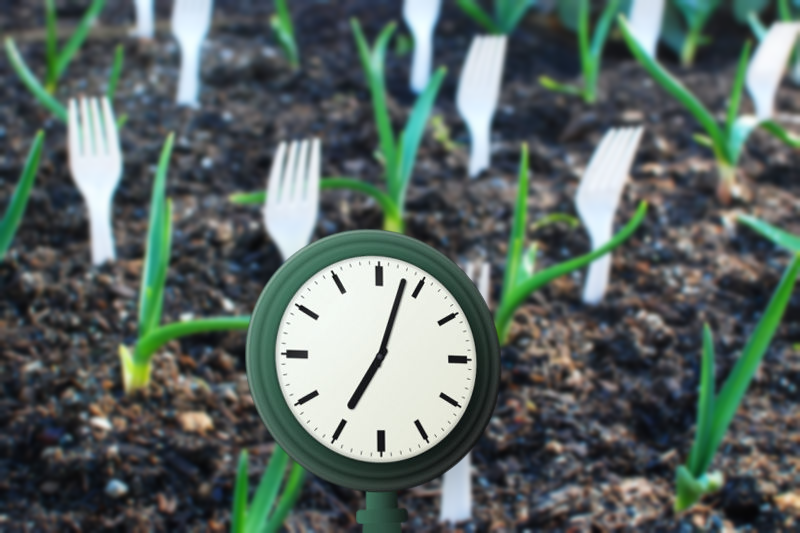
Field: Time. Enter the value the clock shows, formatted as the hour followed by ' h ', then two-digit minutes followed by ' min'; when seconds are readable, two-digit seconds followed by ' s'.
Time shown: 7 h 03 min
